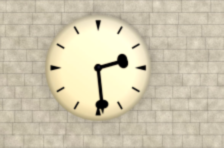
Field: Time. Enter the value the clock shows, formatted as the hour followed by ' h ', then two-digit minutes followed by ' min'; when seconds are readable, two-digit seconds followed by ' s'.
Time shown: 2 h 29 min
